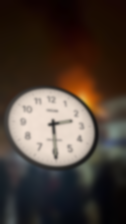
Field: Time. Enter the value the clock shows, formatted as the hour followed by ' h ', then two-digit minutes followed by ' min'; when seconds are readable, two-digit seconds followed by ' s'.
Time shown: 2 h 30 min
